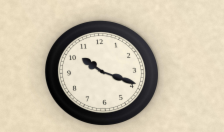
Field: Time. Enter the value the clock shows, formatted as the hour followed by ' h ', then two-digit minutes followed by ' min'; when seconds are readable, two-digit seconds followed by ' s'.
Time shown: 10 h 19 min
